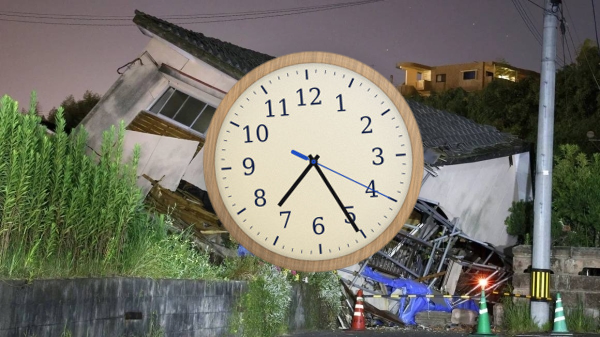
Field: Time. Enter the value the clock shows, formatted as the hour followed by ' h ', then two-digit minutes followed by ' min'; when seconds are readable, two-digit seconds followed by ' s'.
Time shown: 7 h 25 min 20 s
